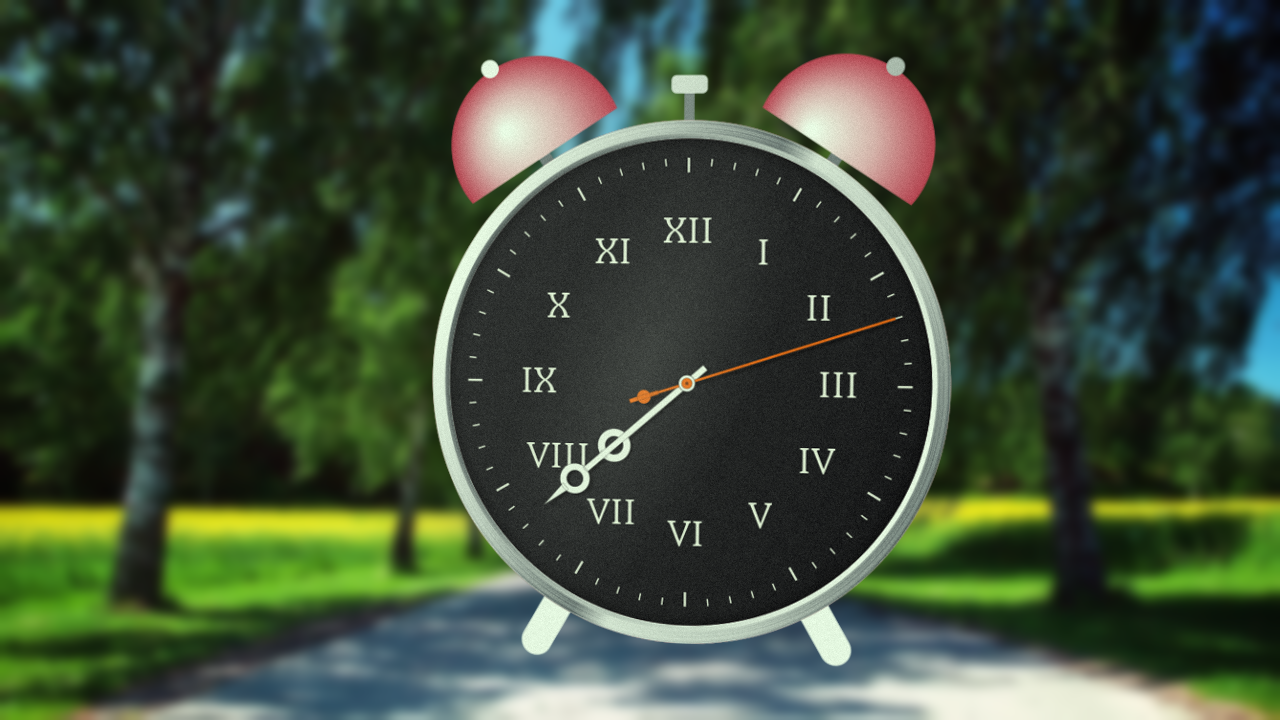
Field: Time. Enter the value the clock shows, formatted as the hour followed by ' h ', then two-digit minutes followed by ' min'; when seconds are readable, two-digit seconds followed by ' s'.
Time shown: 7 h 38 min 12 s
